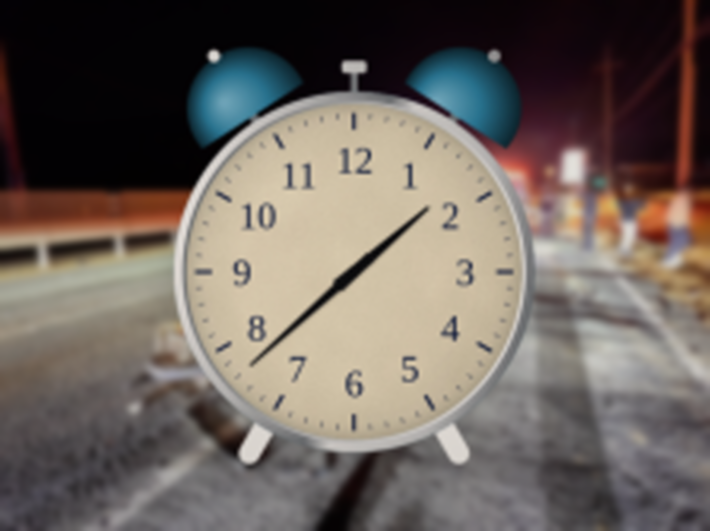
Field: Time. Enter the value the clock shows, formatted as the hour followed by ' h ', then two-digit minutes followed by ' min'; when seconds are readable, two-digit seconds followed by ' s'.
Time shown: 1 h 38 min
